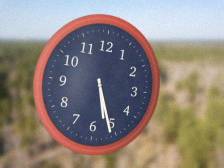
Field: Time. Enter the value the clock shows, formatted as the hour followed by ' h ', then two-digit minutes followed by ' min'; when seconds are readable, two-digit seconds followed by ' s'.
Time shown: 5 h 26 min
